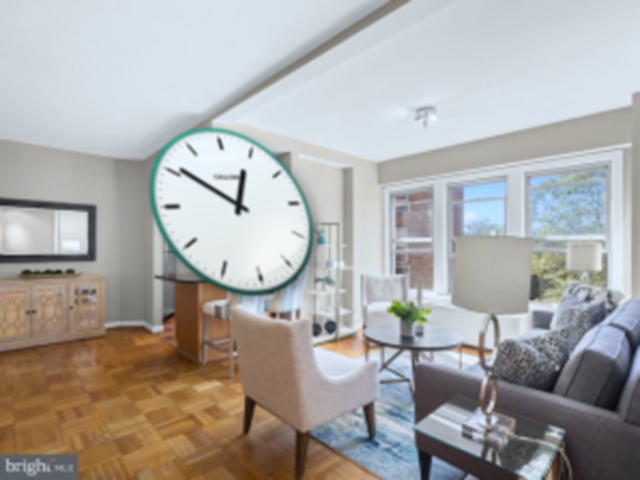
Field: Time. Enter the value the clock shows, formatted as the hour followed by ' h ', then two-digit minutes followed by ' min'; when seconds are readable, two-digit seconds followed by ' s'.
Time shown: 12 h 51 min
